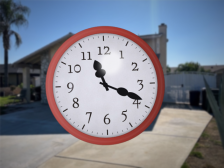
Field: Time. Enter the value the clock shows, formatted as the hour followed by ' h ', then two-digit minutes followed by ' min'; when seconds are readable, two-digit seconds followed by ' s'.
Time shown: 11 h 19 min
